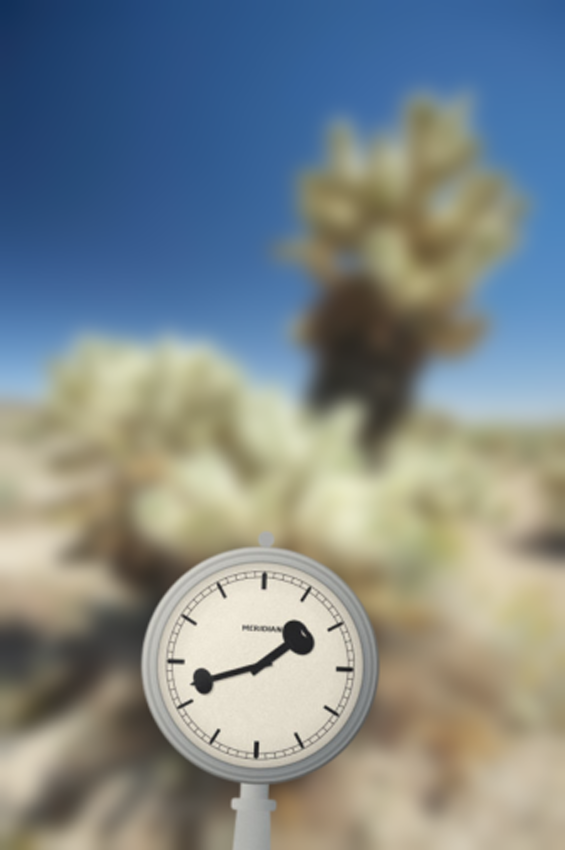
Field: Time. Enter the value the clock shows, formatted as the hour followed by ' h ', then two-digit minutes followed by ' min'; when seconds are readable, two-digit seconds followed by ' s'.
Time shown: 1 h 42 min
